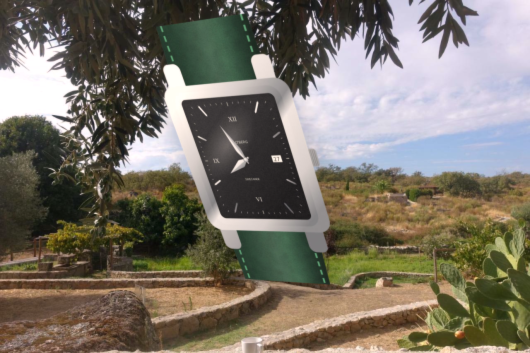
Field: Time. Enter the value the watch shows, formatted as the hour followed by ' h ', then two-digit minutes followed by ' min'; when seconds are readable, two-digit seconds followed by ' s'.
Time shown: 7 h 56 min
